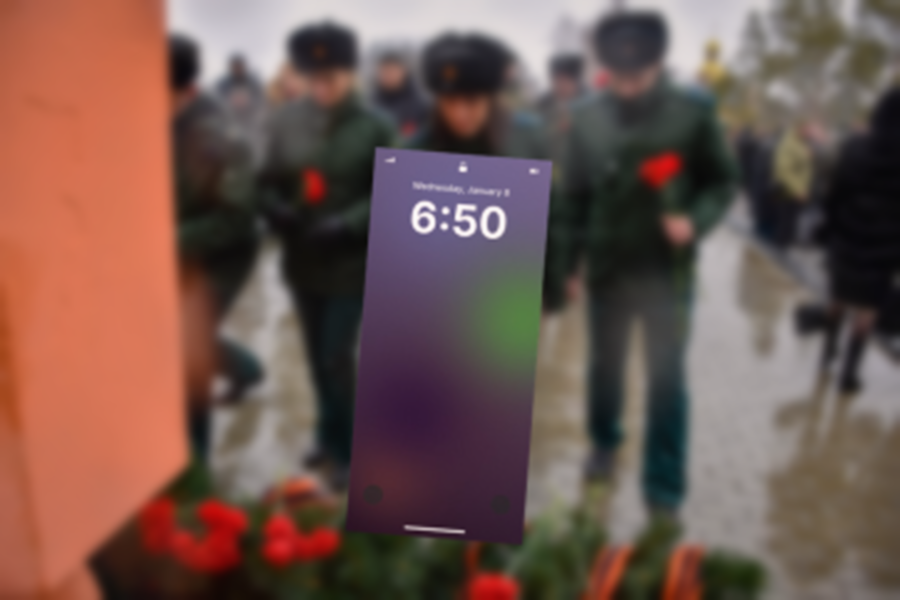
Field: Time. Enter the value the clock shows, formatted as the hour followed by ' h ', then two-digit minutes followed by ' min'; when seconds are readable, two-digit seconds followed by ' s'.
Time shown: 6 h 50 min
